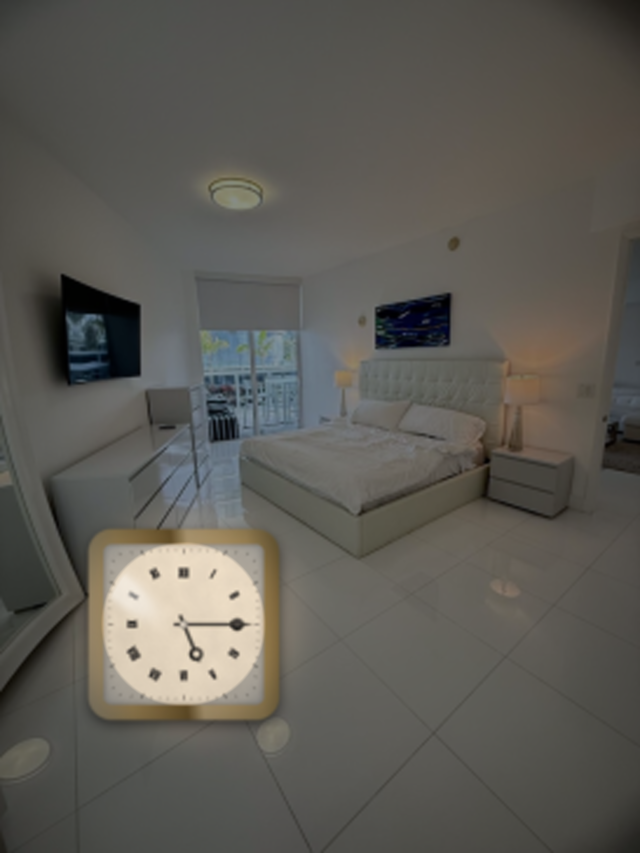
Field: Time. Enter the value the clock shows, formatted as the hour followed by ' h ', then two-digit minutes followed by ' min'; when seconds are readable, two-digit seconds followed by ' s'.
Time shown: 5 h 15 min
